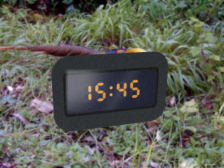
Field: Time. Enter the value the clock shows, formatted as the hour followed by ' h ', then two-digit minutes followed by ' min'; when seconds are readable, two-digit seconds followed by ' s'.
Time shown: 15 h 45 min
